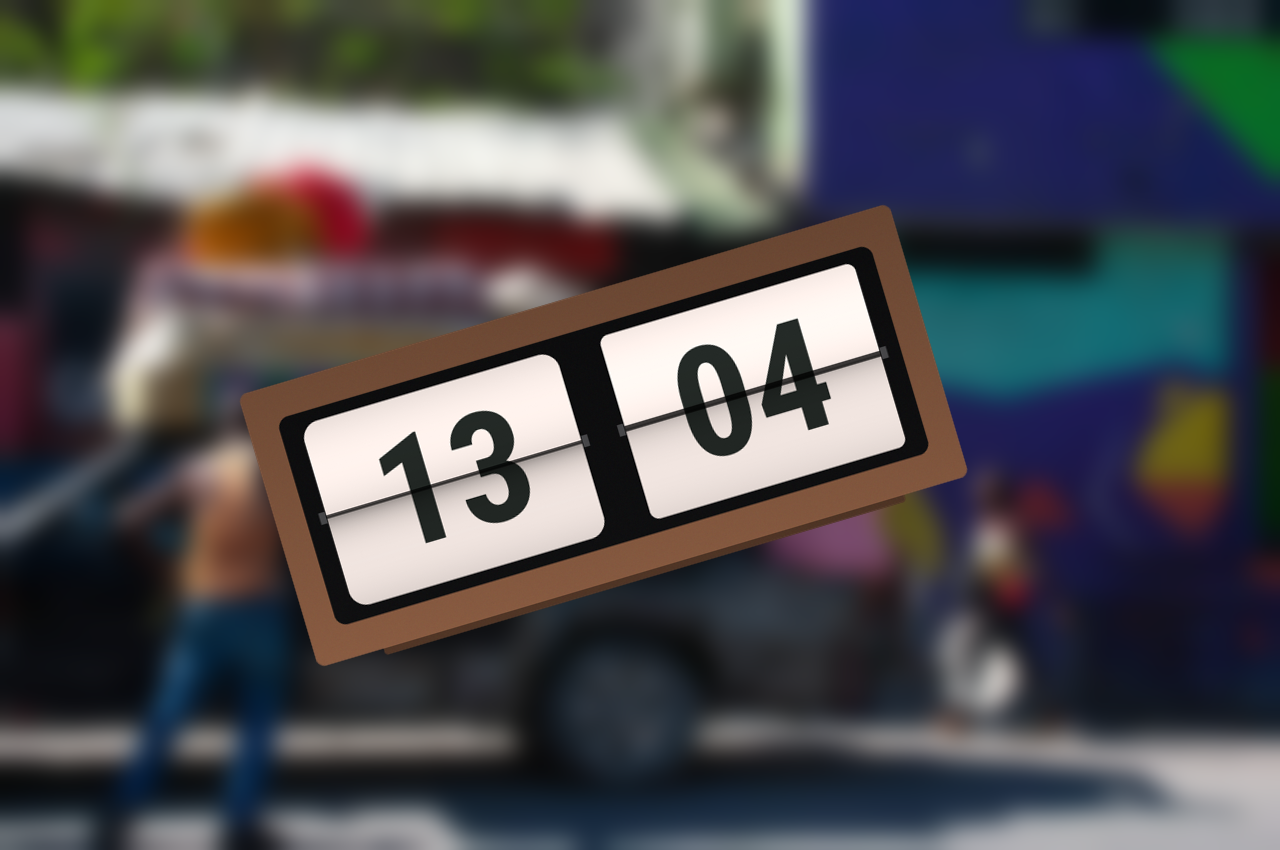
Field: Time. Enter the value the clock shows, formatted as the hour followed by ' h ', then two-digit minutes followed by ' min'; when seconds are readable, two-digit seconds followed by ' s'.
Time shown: 13 h 04 min
